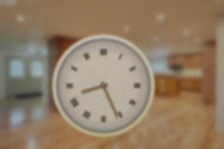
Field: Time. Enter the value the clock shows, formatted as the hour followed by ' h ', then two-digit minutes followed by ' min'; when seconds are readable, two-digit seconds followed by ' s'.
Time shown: 8 h 26 min
